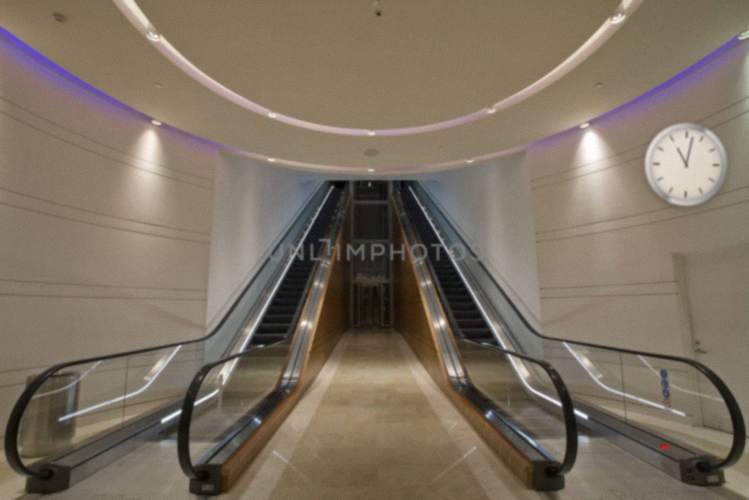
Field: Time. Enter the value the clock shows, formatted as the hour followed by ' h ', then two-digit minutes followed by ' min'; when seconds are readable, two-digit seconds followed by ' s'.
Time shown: 11 h 02 min
